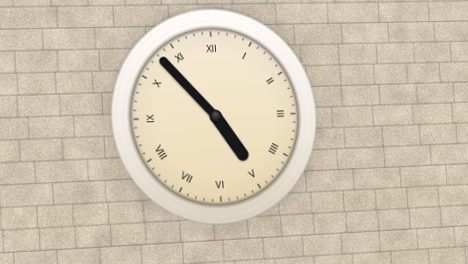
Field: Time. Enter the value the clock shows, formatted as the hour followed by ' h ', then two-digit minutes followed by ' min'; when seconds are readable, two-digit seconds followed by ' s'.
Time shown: 4 h 53 min
